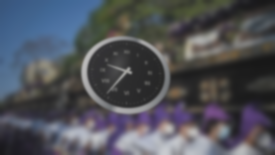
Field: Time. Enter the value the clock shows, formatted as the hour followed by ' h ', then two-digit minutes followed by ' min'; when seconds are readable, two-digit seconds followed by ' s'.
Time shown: 9 h 36 min
